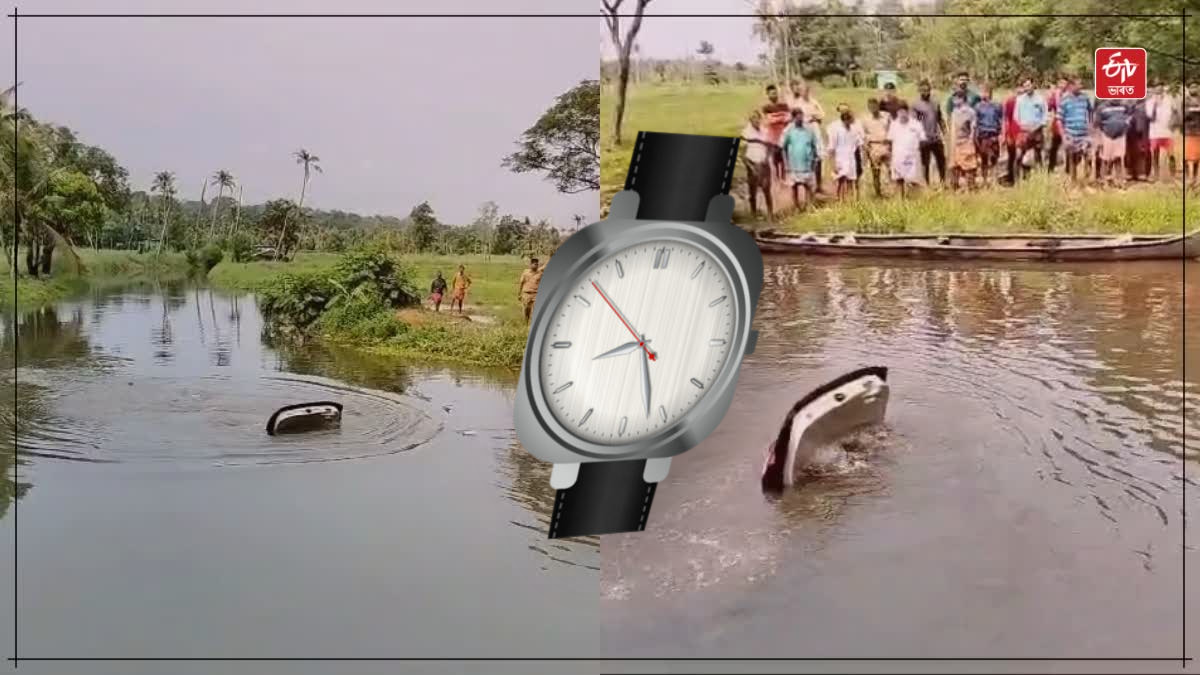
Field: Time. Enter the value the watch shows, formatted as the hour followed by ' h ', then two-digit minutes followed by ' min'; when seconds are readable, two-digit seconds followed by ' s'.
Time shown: 8 h 26 min 52 s
